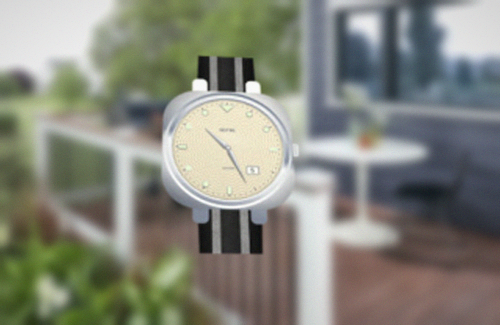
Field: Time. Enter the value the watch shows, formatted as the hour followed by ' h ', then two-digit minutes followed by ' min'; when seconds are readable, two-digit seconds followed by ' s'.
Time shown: 10 h 26 min
